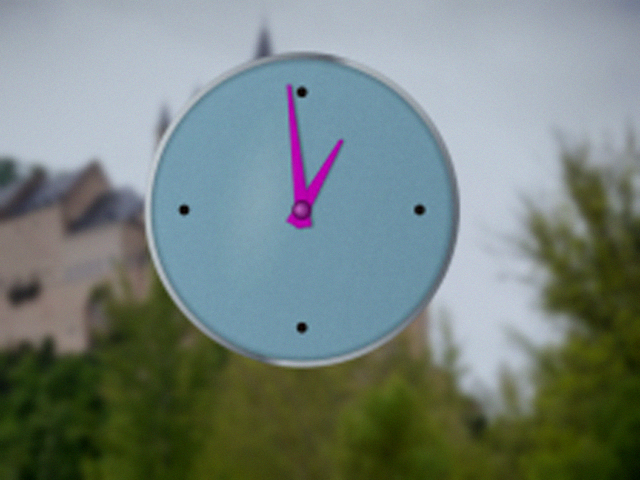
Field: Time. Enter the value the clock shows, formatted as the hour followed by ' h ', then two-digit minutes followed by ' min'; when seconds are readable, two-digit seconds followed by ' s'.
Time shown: 12 h 59 min
